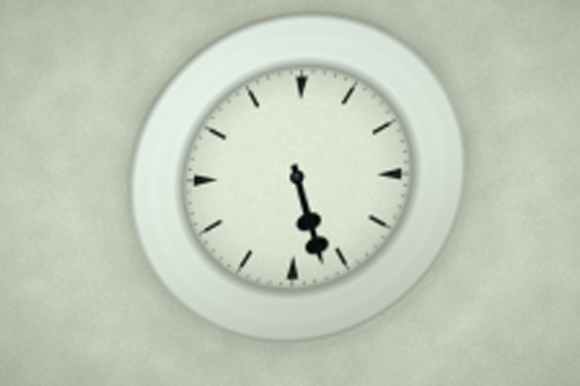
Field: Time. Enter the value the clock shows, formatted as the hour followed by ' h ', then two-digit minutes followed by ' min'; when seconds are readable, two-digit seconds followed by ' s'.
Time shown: 5 h 27 min
